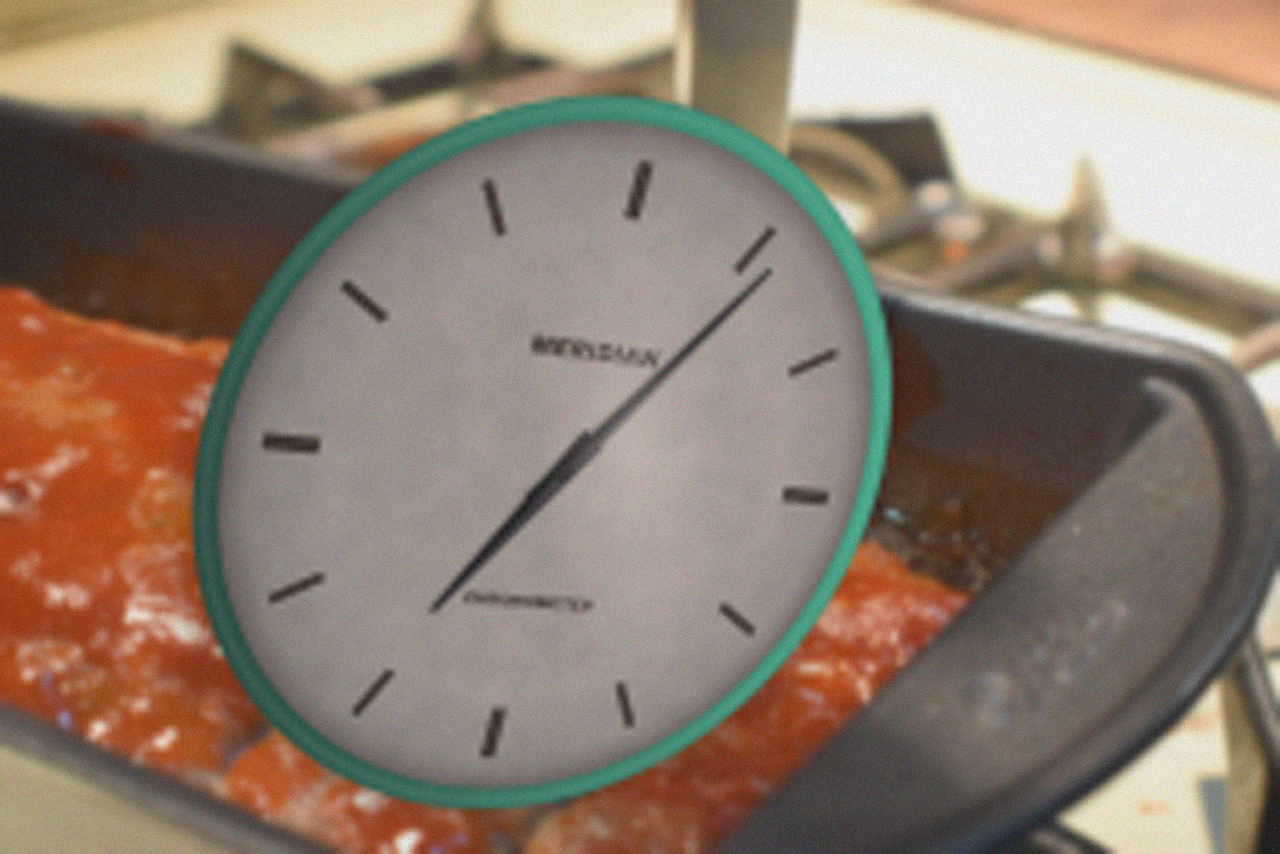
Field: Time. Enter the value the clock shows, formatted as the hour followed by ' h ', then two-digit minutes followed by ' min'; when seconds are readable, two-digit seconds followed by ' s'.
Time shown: 7 h 06 min
